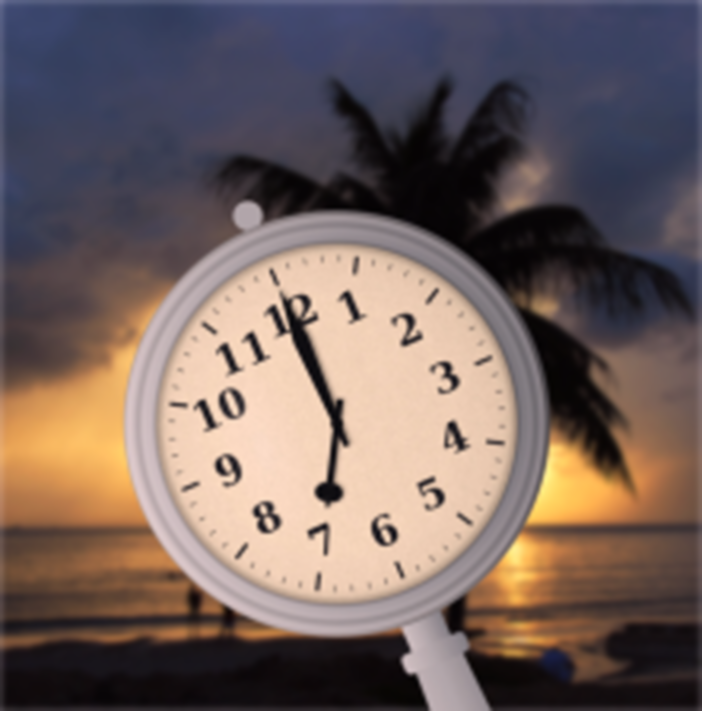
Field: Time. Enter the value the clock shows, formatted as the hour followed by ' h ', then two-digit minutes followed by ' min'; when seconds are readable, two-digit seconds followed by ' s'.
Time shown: 7 h 00 min
